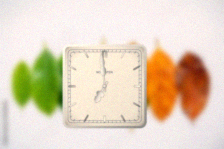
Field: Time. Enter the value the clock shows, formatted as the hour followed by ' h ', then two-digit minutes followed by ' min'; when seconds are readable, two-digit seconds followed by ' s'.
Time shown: 6 h 59 min
